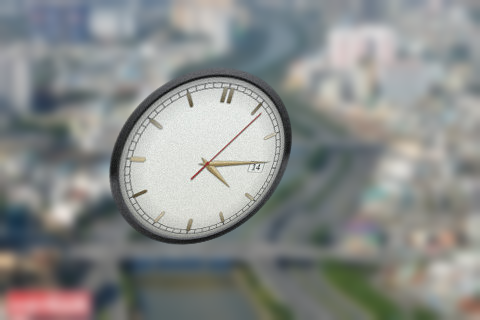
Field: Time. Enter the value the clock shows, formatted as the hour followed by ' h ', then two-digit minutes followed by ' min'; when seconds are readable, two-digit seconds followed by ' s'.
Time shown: 4 h 14 min 06 s
